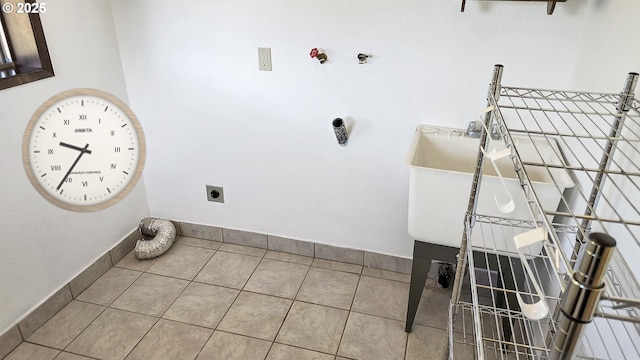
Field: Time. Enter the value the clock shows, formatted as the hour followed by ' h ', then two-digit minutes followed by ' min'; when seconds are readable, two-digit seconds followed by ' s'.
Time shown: 9 h 36 min
